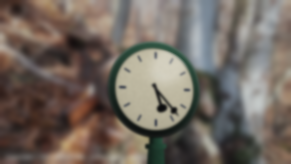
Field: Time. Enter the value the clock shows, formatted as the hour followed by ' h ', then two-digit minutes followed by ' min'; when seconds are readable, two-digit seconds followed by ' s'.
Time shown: 5 h 23 min
